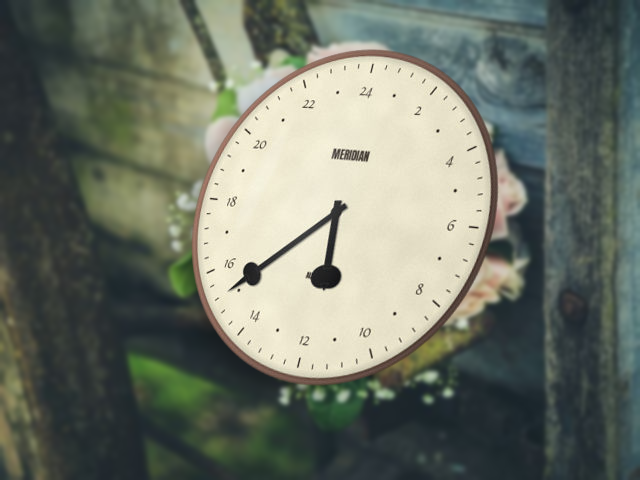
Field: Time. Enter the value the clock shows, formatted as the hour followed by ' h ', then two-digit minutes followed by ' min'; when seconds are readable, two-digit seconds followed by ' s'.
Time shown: 11 h 38 min
